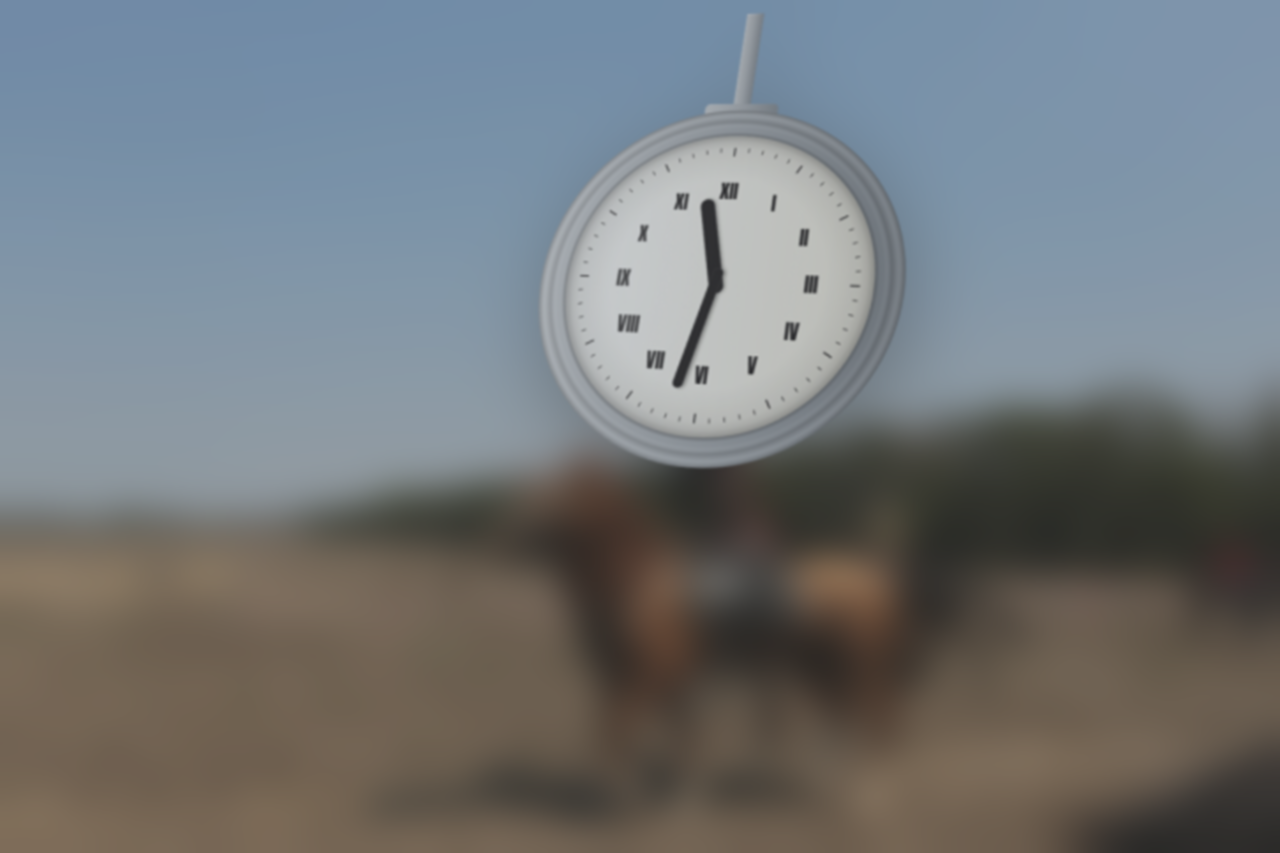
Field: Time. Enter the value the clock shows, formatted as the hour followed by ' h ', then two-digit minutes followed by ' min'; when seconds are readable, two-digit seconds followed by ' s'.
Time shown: 11 h 32 min
